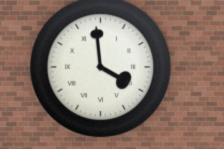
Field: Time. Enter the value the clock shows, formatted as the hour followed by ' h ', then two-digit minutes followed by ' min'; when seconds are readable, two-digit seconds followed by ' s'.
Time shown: 3 h 59 min
